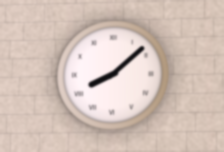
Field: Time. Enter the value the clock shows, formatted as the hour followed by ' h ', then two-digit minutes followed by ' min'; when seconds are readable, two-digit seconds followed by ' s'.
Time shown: 8 h 08 min
